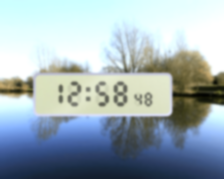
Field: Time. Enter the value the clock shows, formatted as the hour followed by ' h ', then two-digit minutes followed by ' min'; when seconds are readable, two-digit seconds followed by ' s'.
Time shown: 12 h 58 min 48 s
